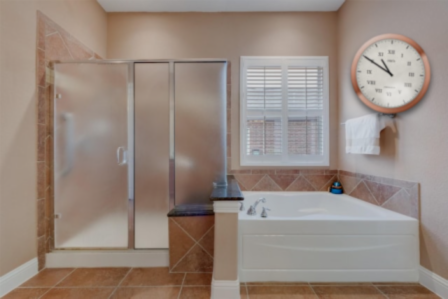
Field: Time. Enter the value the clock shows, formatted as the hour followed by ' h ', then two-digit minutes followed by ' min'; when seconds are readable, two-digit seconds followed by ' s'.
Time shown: 10 h 50 min
